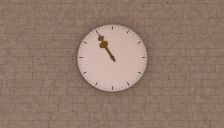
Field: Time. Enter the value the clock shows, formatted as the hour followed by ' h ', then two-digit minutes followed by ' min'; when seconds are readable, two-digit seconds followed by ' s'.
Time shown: 10 h 55 min
